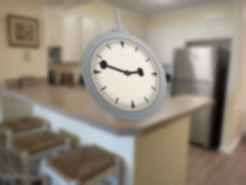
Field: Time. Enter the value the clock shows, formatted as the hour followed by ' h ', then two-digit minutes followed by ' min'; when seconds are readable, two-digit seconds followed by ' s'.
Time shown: 2 h 48 min
